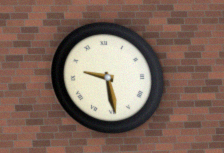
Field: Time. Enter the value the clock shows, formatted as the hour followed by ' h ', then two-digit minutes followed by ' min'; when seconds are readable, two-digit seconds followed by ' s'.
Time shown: 9 h 29 min
